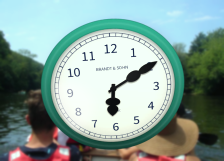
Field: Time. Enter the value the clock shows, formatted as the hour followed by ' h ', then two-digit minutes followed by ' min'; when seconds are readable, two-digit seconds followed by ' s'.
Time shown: 6 h 10 min
